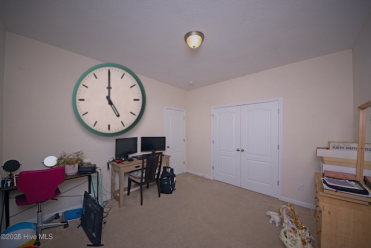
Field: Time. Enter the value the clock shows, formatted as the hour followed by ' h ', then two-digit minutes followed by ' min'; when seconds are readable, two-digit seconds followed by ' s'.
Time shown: 5 h 00 min
